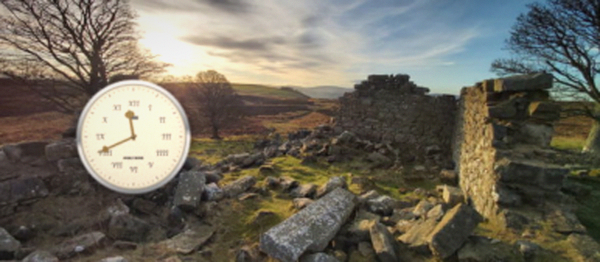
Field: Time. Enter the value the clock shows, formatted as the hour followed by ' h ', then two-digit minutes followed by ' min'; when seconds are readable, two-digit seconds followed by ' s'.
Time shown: 11 h 41 min
